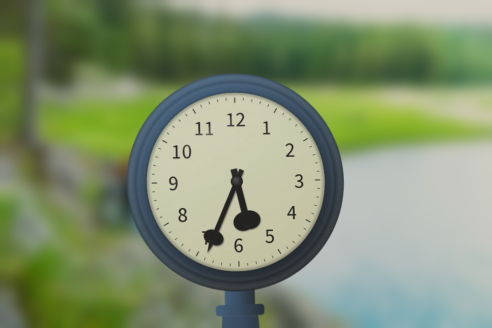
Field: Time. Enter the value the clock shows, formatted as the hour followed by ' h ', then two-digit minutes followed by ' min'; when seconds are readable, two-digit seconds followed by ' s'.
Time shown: 5 h 34 min
